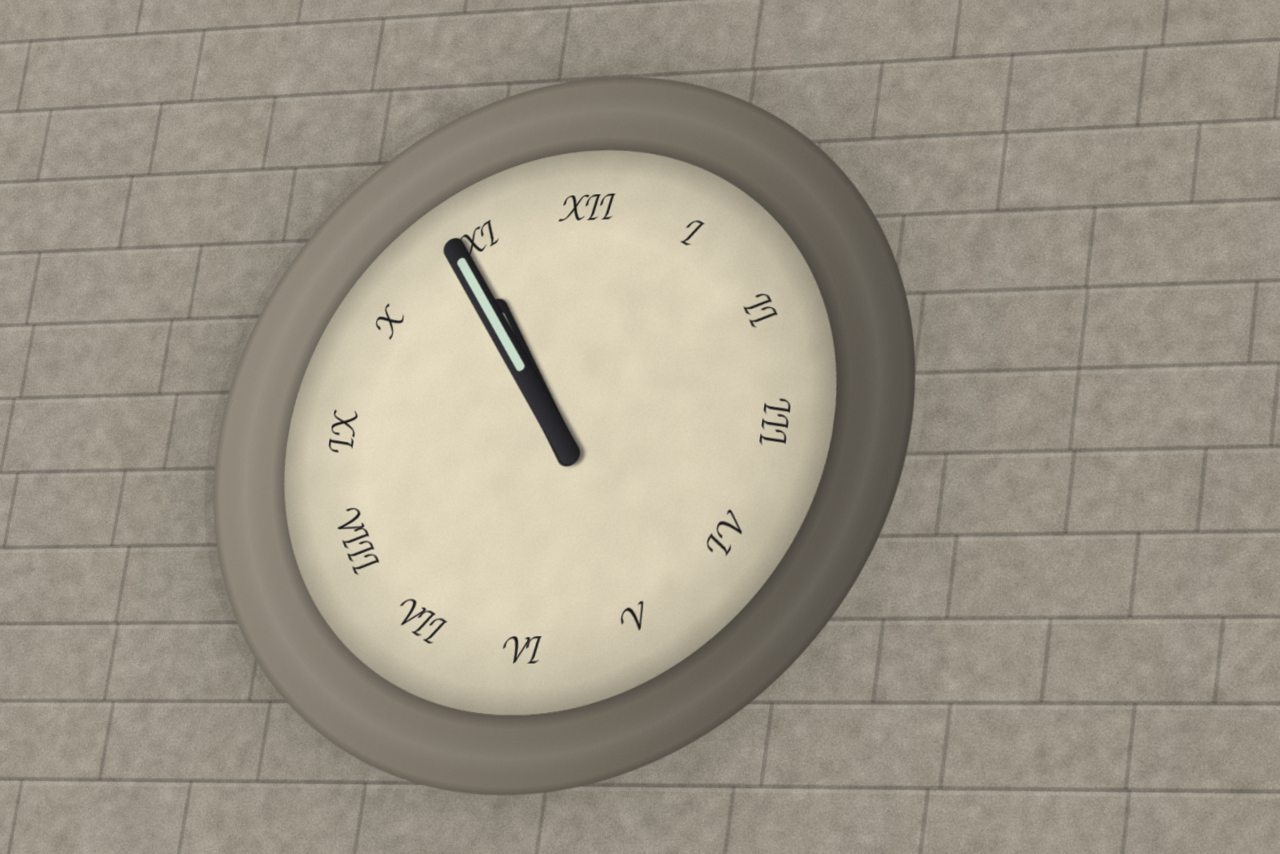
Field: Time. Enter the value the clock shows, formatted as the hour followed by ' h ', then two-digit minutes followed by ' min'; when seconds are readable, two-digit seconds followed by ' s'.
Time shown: 10 h 54 min
